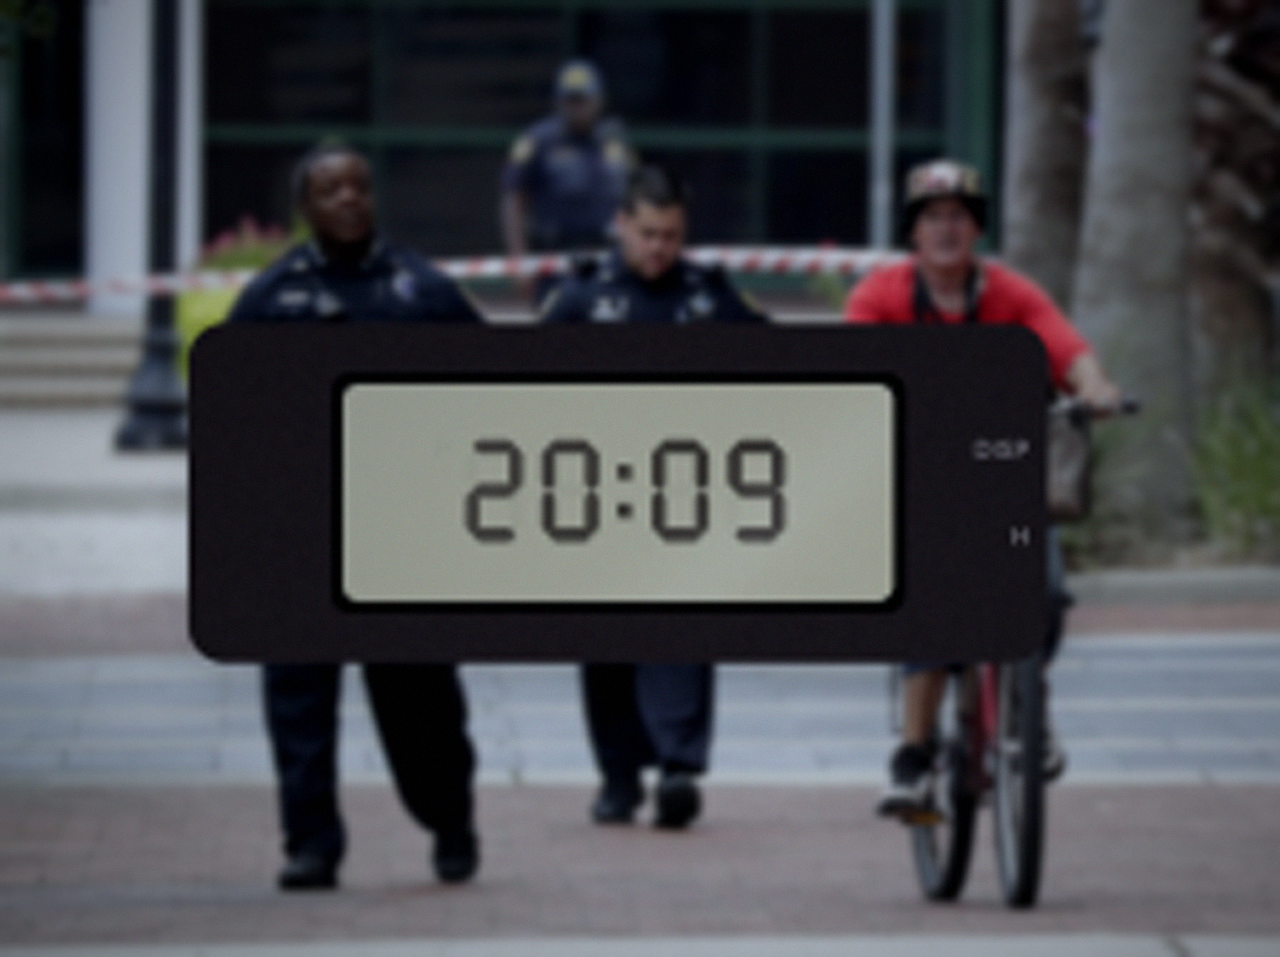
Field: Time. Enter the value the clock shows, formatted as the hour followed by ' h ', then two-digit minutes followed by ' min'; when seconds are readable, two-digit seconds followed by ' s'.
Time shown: 20 h 09 min
